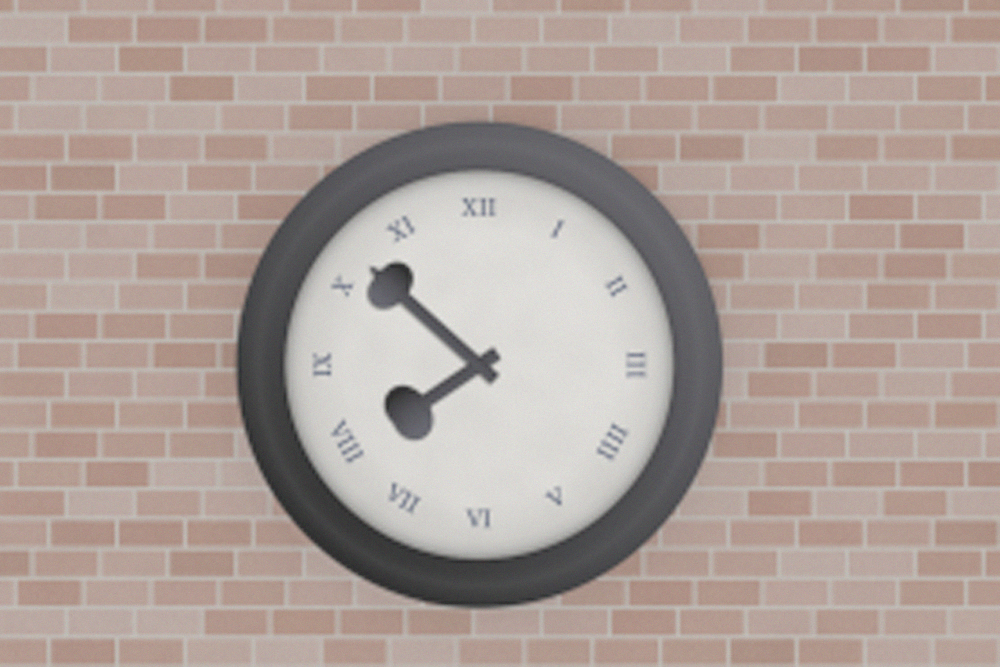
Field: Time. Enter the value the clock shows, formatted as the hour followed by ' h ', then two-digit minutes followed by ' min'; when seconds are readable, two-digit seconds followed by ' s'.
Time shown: 7 h 52 min
